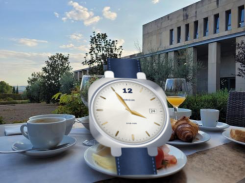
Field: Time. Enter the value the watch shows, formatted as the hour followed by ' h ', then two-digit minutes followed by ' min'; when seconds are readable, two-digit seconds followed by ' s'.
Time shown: 3 h 55 min
